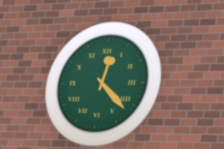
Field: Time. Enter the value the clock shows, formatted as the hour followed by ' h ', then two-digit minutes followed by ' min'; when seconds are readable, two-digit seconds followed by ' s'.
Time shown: 12 h 22 min
